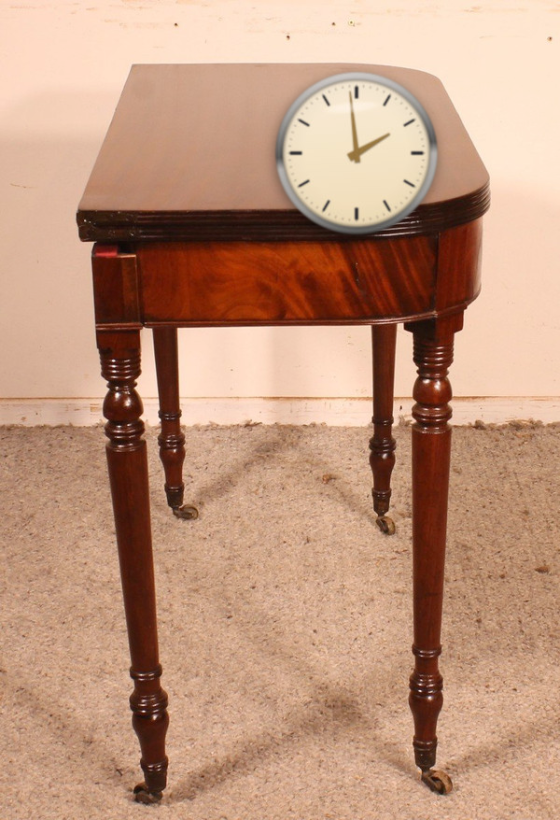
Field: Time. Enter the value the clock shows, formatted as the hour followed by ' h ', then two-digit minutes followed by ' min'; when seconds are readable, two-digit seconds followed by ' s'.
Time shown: 1 h 59 min
